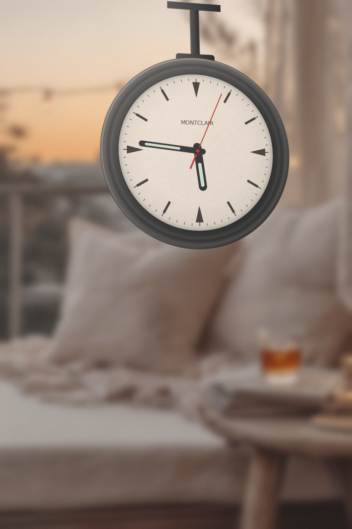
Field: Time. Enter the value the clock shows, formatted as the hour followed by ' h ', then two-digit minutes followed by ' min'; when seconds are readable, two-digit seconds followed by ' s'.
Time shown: 5 h 46 min 04 s
